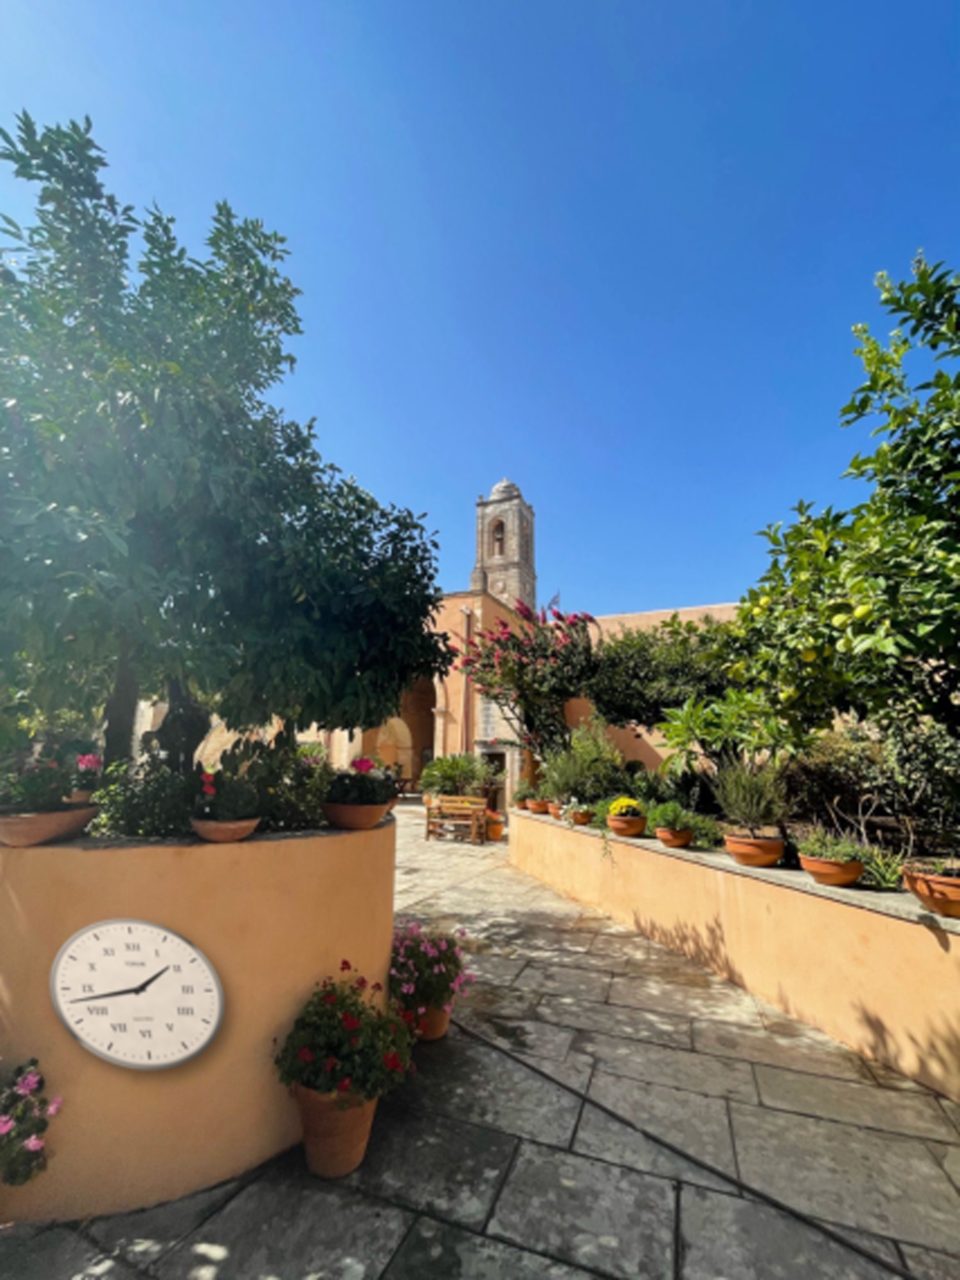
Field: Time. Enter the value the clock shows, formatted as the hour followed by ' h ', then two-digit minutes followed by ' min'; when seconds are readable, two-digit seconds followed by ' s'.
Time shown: 1 h 43 min
